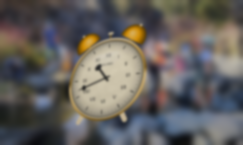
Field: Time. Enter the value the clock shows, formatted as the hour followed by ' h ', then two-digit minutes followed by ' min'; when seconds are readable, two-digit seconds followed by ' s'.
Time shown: 10 h 42 min
